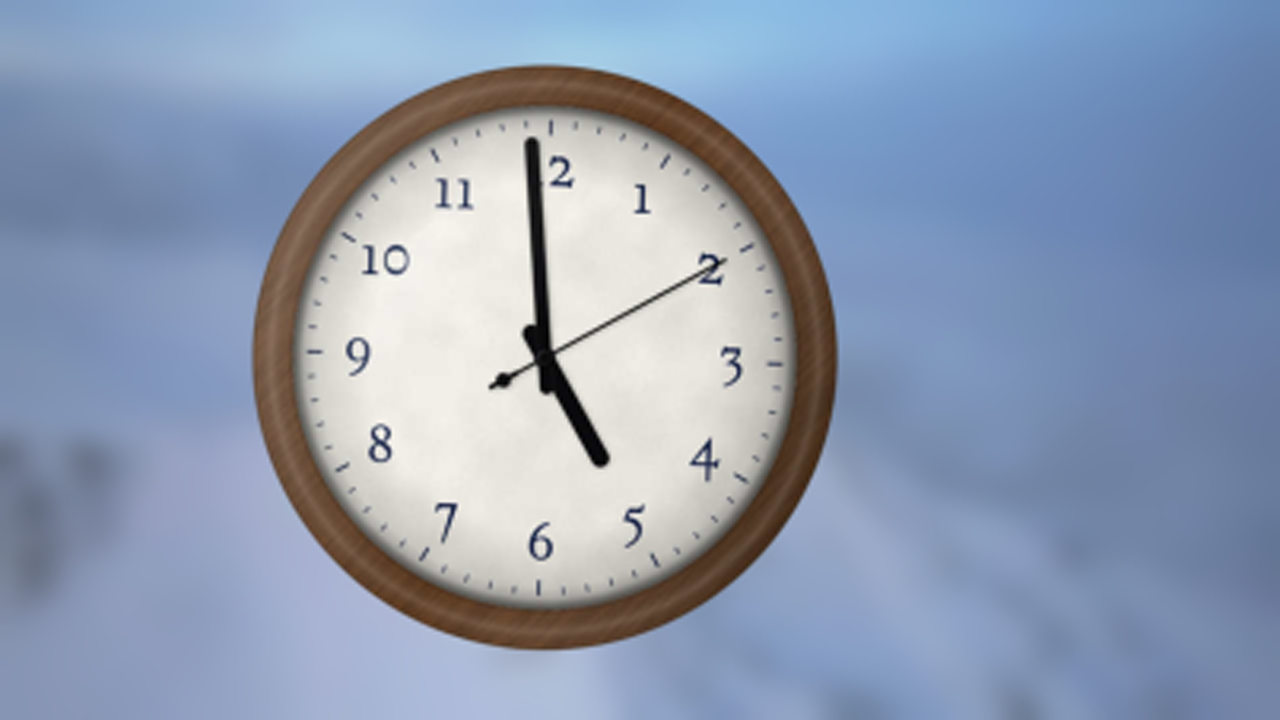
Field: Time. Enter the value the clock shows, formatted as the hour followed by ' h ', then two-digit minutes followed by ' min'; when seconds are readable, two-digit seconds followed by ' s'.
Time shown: 4 h 59 min 10 s
